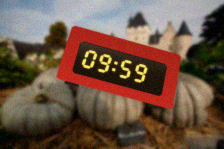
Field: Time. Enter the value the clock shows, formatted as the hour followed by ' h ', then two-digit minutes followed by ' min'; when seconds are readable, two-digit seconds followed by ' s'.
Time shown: 9 h 59 min
